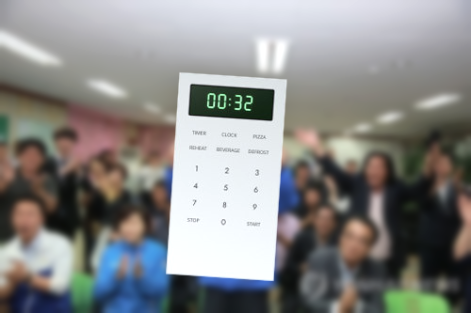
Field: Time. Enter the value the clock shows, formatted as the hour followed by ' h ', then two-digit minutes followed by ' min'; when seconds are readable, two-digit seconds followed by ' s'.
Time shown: 0 h 32 min
